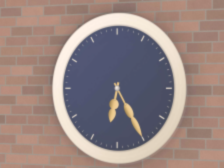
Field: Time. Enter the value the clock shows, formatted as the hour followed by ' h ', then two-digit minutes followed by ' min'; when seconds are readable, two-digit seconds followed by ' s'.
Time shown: 6 h 25 min
